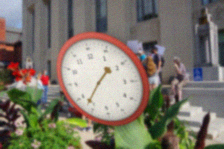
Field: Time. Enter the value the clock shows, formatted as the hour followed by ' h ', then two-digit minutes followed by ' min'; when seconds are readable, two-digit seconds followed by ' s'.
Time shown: 1 h 37 min
